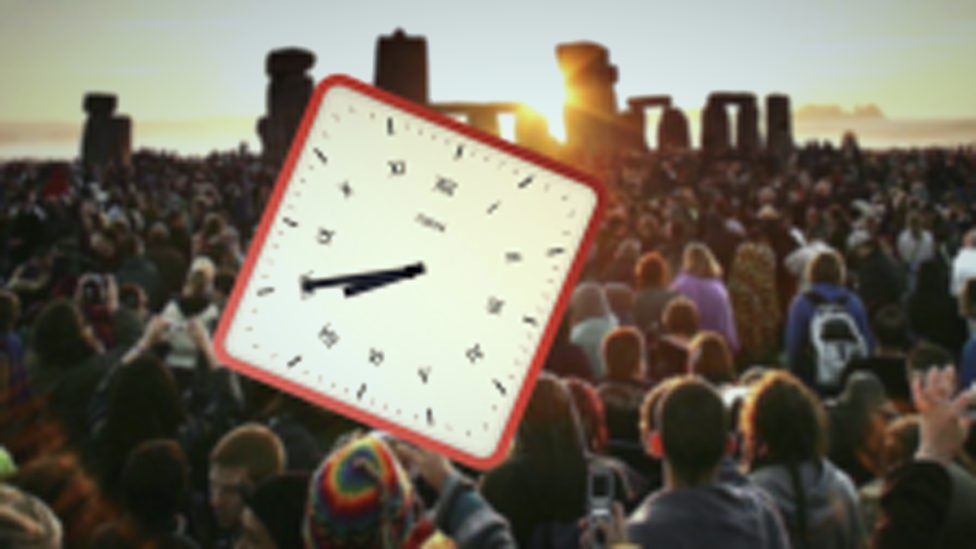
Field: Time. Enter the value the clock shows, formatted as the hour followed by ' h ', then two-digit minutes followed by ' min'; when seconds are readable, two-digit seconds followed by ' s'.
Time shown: 7 h 40 min
